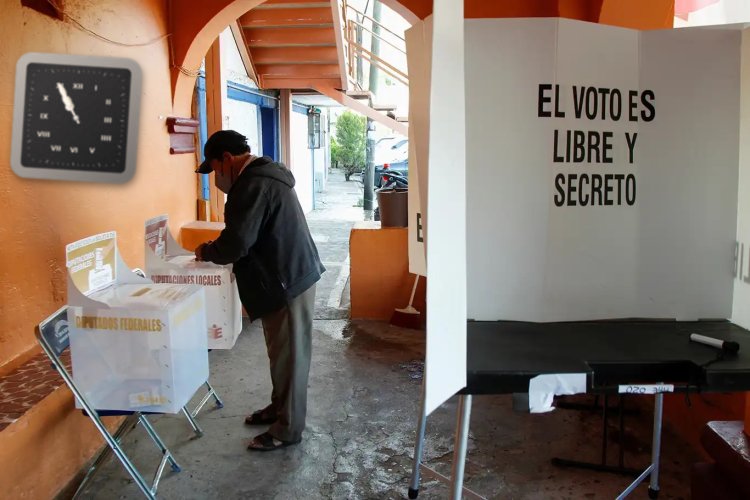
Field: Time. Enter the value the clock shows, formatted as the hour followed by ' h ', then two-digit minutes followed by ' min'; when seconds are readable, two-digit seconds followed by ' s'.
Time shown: 10 h 55 min
